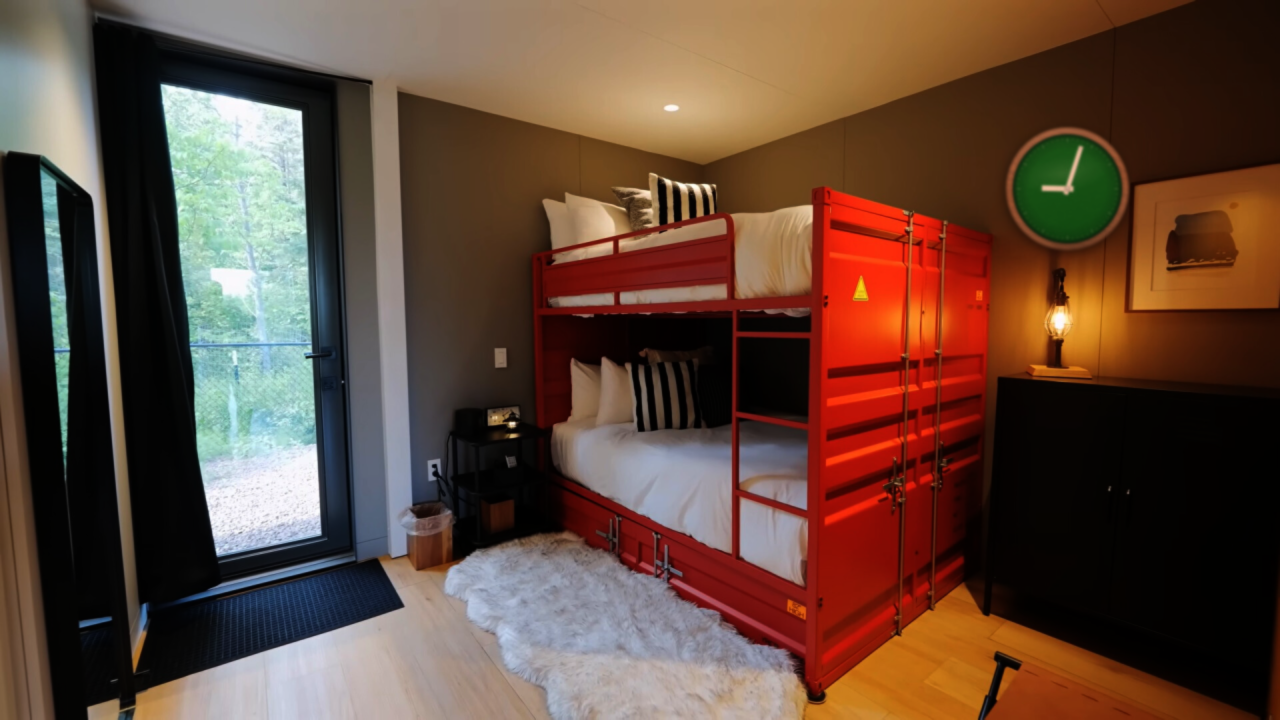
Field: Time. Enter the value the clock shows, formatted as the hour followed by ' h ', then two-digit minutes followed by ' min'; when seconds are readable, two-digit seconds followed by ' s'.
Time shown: 9 h 03 min
